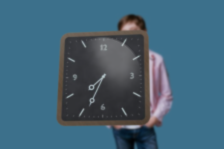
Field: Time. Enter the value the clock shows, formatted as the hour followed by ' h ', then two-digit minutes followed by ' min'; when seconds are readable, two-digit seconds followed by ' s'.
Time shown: 7 h 34 min
